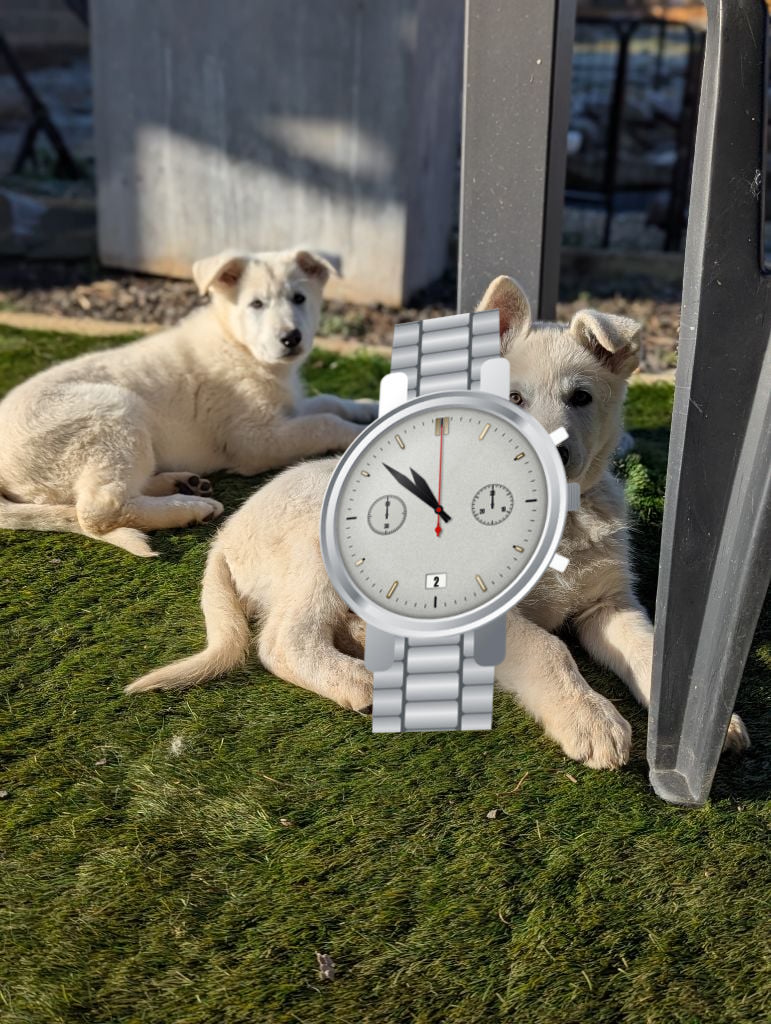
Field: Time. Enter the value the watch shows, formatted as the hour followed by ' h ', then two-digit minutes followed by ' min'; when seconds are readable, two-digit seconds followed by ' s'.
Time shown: 10 h 52 min
